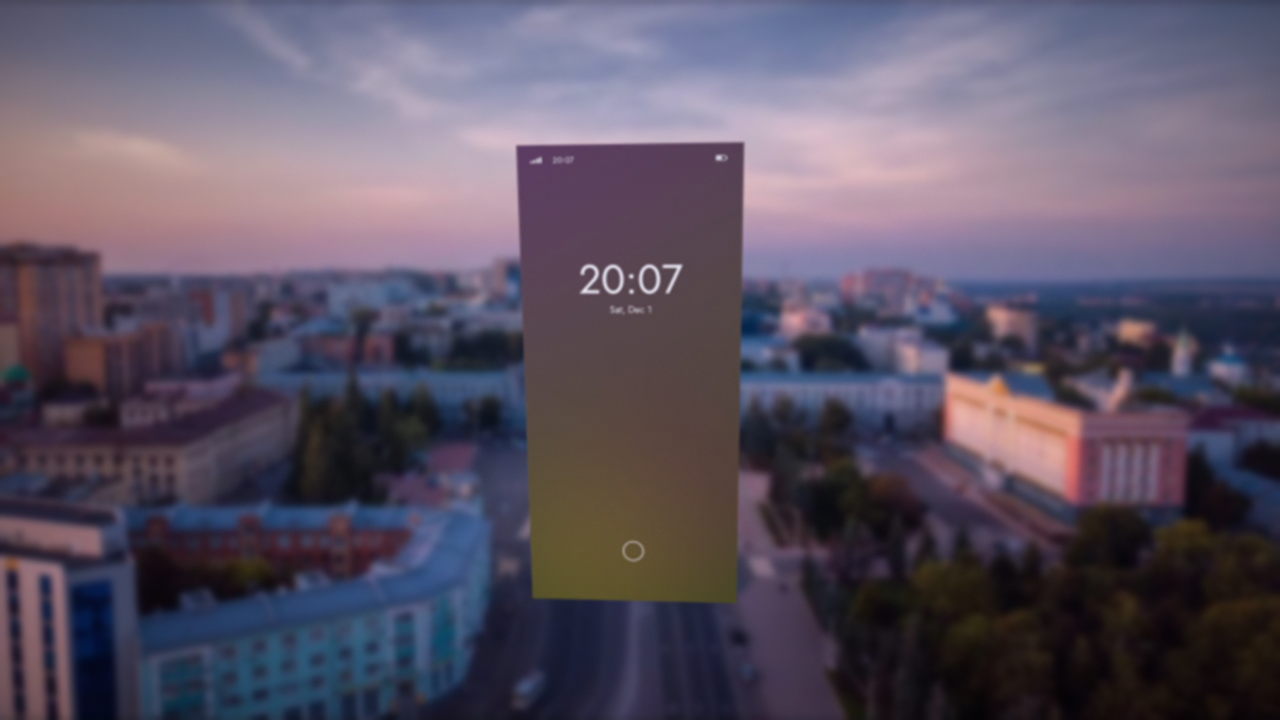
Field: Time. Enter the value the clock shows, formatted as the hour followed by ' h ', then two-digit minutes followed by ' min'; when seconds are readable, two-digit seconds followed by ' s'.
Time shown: 20 h 07 min
